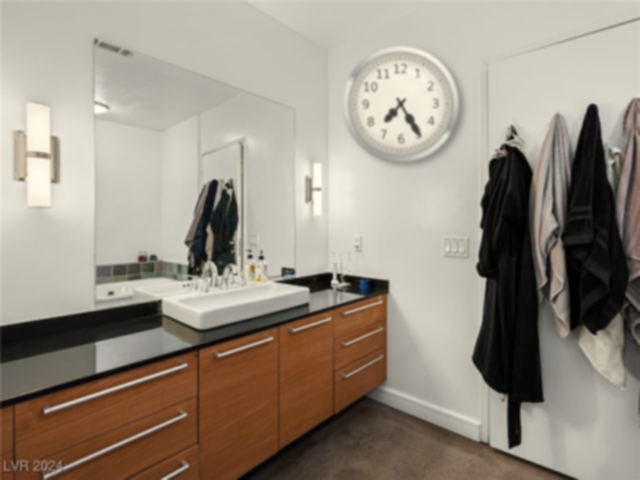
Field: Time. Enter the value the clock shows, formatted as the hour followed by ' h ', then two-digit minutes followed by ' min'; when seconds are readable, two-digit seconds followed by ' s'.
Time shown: 7 h 25 min
